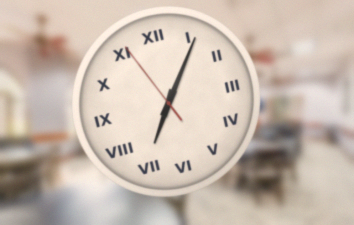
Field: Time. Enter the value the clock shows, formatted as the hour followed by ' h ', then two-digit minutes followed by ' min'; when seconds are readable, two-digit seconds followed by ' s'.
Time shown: 7 h 05 min 56 s
